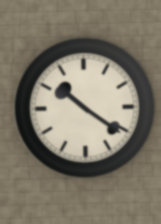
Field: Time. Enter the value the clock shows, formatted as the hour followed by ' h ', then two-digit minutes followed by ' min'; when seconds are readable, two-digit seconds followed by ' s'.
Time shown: 10 h 21 min
